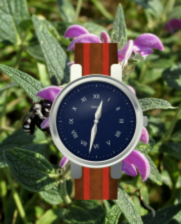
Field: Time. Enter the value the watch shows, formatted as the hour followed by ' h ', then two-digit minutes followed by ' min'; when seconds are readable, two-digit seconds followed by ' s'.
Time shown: 12 h 32 min
